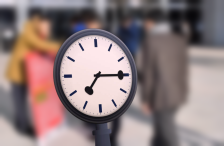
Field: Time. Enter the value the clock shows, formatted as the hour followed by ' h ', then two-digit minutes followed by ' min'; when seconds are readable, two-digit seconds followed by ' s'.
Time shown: 7 h 15 min
